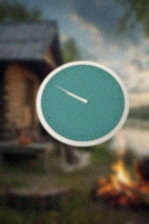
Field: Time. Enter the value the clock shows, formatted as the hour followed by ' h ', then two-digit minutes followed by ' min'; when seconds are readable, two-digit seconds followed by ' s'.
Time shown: 9 h 50 min
